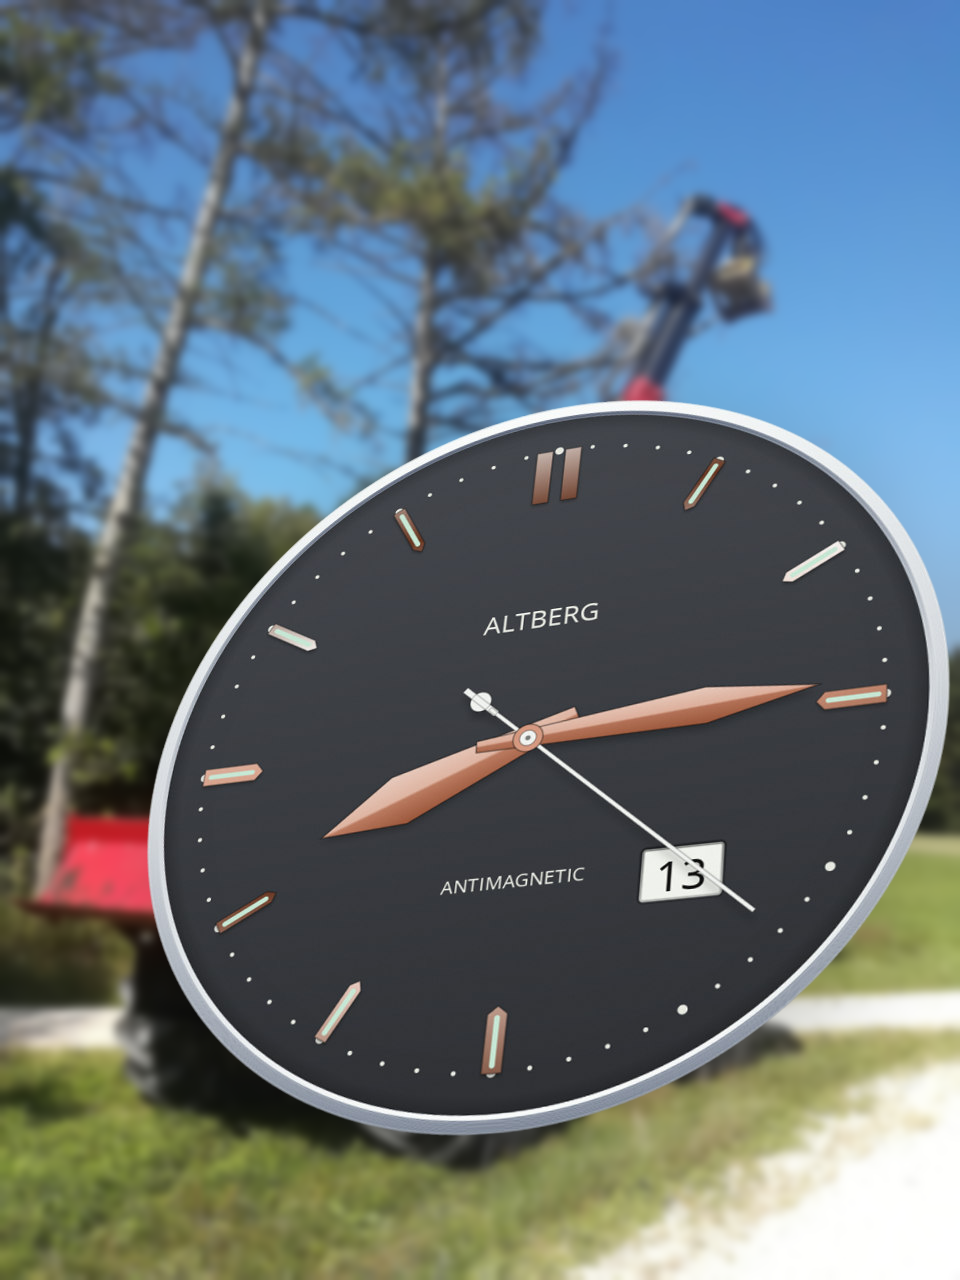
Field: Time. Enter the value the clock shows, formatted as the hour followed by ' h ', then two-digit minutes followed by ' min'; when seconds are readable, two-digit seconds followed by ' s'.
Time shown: 8 h 14 min 22 s
